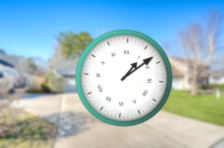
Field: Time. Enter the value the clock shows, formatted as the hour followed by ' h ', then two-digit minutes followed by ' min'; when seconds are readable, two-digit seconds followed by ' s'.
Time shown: 1 h 08 min
